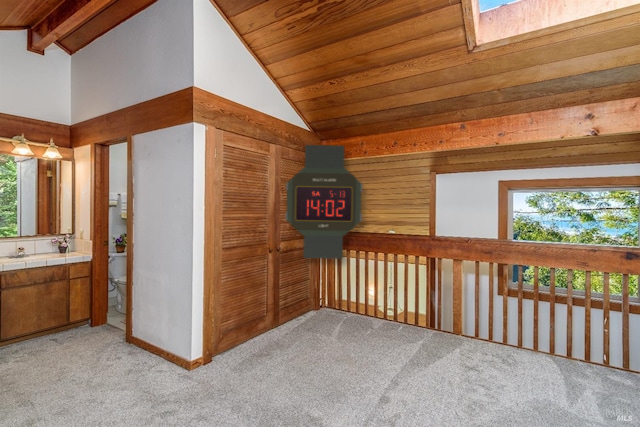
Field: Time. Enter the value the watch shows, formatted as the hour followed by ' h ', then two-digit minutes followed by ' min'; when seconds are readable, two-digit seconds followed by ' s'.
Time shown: 14 h 02 min
